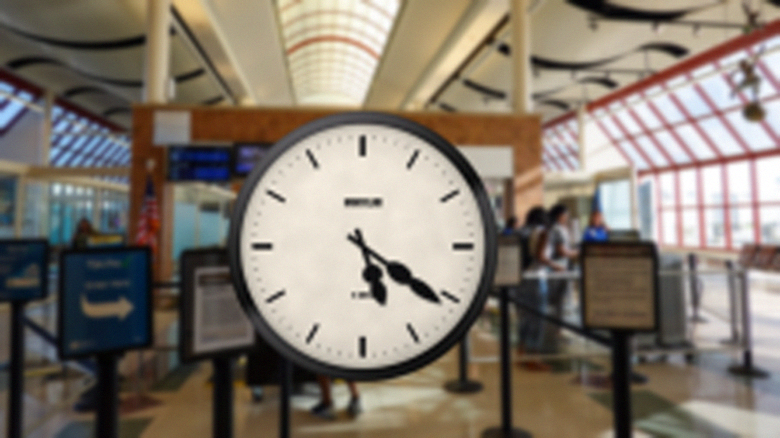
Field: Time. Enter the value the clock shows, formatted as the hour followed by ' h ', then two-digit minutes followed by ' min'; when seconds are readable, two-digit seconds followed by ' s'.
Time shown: 5 h 21 min
